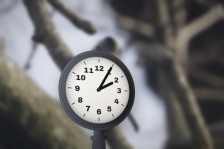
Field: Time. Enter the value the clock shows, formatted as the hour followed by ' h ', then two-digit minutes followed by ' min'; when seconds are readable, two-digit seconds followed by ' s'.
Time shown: 2 h 05 min
